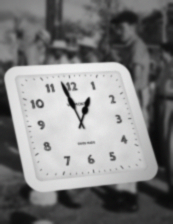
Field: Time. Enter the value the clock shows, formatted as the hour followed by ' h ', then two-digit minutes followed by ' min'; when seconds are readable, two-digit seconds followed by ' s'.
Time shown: 12 h 58 min
